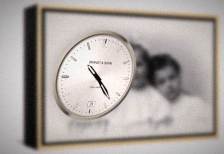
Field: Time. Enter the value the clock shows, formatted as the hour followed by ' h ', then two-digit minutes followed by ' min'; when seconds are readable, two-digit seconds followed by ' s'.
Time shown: 10 h 23 min
